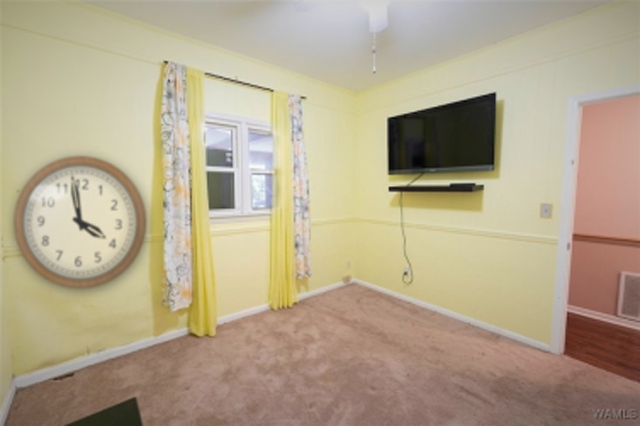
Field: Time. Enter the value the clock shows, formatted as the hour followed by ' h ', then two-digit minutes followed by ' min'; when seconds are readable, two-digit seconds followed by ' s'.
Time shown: 3 h 58 min
